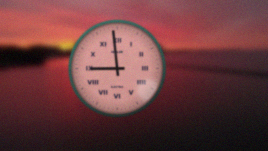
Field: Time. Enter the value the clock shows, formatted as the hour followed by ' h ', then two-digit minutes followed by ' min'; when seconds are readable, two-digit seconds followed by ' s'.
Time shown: 8 h 59 min
